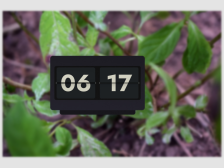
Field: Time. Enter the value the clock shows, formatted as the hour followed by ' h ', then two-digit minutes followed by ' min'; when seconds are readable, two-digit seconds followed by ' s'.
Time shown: 6 h 17 min
